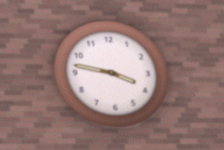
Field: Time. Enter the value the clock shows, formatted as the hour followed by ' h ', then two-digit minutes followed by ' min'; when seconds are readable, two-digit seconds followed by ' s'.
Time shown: 3 h 47 min
